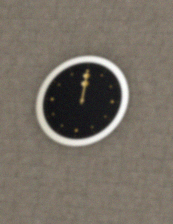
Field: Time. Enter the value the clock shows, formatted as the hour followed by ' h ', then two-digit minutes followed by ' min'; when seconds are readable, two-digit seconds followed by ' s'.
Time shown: 12 h 00 min
